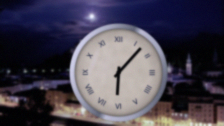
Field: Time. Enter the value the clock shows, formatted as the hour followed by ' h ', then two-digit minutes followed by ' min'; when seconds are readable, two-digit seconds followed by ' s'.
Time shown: 6 h 07 min
